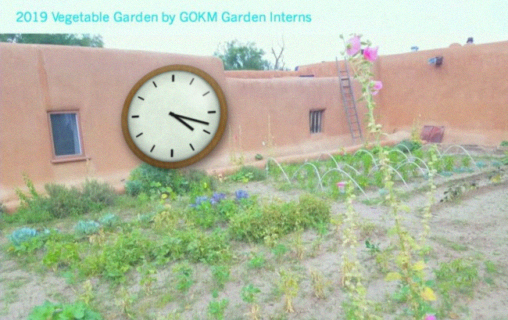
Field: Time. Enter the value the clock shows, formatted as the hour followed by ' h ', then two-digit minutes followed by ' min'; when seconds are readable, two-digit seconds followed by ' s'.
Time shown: 4 h 18 min
